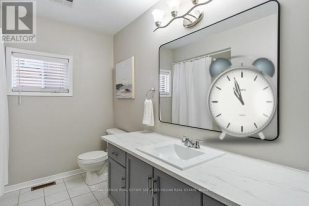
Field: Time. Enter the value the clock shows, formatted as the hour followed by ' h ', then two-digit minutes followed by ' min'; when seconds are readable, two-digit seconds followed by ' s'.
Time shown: 10 h 57 min
